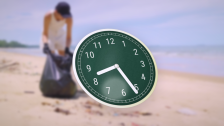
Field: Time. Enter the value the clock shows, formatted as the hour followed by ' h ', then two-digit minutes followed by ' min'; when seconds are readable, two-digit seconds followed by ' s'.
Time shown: 8 h 26 min
